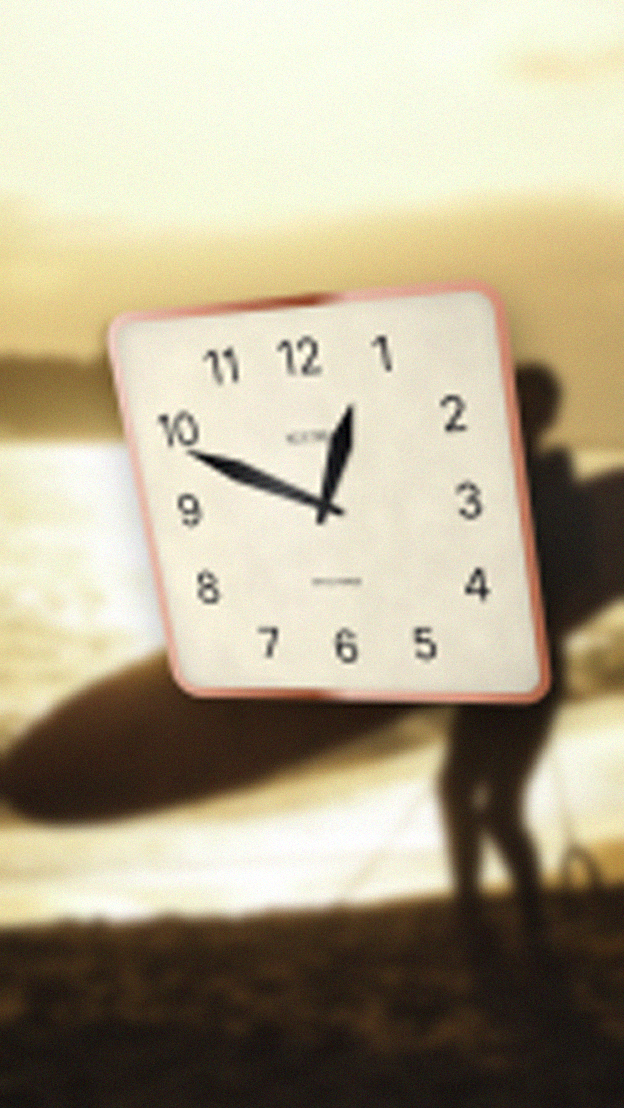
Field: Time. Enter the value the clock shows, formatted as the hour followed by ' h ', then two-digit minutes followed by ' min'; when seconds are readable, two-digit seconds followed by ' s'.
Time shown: 12 h 49 min
